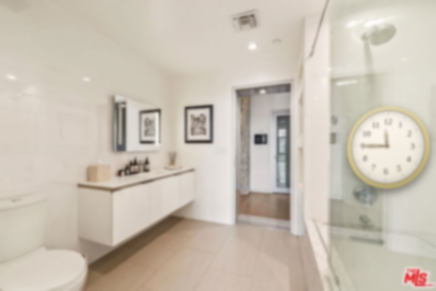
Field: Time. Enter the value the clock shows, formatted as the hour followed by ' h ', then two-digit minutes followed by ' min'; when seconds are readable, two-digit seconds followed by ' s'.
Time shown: 11 h 45 min
